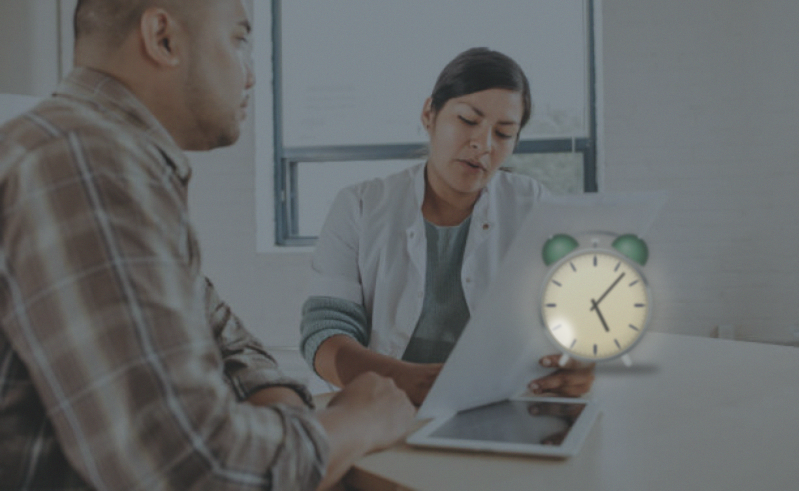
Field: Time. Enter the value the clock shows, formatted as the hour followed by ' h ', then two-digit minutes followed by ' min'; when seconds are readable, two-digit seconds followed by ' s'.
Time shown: 5 h 07 min
